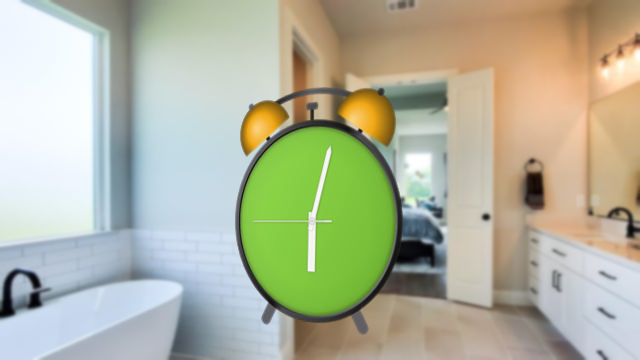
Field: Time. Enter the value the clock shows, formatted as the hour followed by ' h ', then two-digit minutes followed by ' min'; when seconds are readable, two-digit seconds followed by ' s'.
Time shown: 6 h 02 min 45 s
